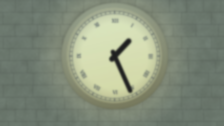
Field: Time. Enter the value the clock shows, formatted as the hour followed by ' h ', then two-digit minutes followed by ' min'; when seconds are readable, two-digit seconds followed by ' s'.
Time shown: 1 h 26 min
